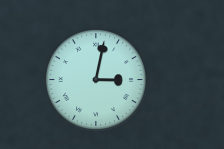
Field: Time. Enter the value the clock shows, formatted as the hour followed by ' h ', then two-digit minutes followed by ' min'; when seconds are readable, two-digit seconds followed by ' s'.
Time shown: 3 h 02 min
